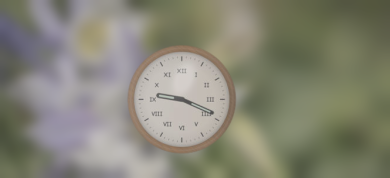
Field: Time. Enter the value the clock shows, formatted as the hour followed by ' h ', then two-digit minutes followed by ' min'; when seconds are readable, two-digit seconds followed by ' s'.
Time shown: 9 h 19 min
